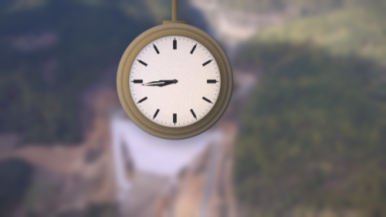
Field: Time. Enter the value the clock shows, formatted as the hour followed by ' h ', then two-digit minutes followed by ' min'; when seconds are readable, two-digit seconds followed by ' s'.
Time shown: 8 h 44 min
